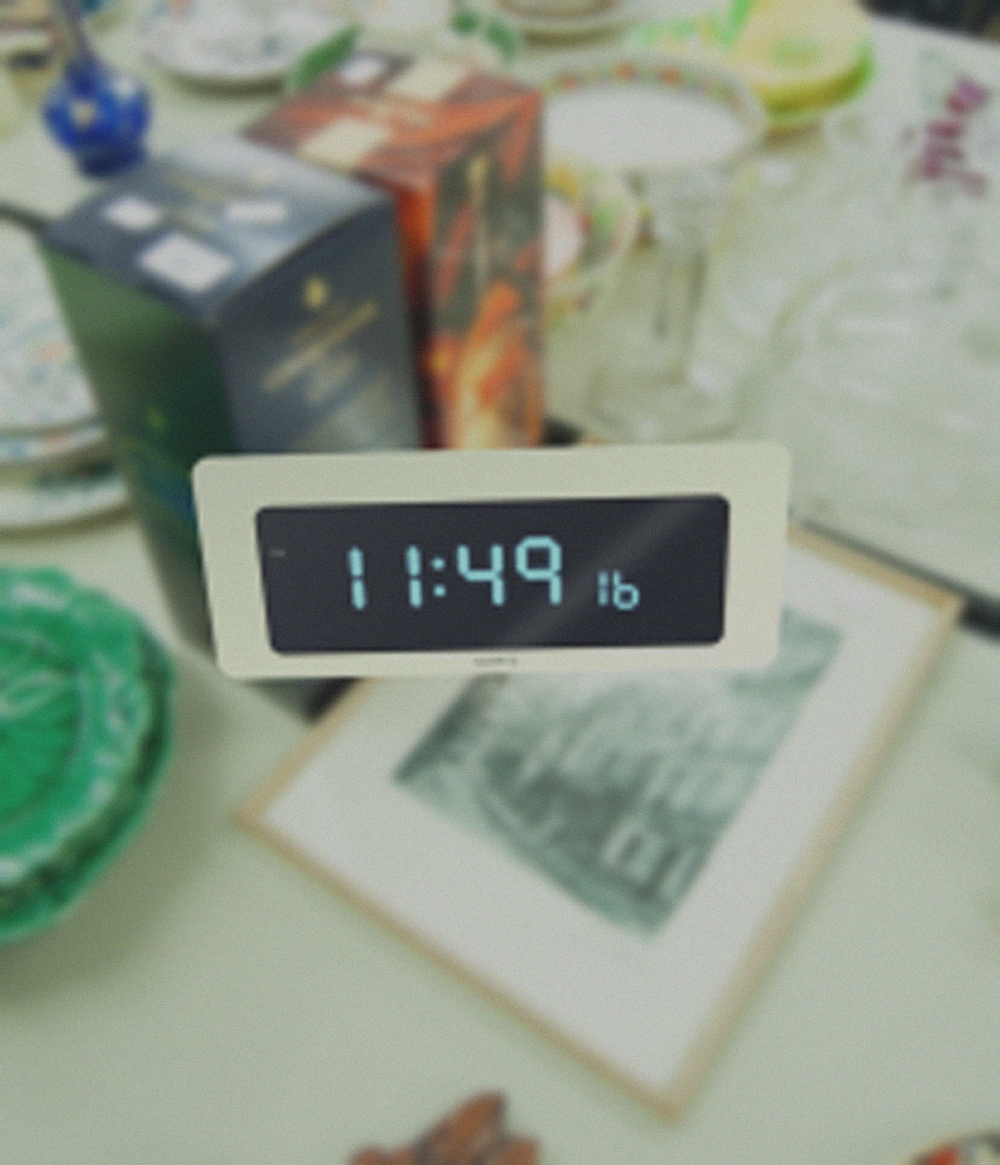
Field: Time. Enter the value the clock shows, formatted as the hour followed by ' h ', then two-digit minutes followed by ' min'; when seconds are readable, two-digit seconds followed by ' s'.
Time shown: 11 h 49 min 16 s
